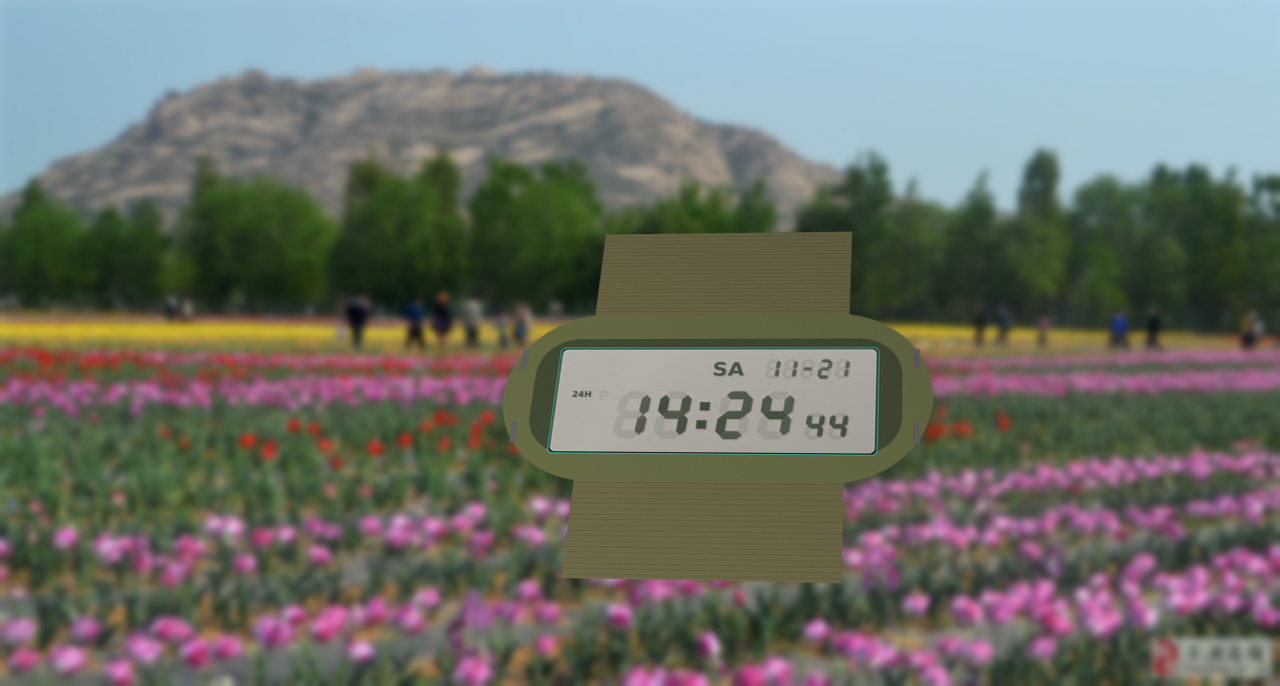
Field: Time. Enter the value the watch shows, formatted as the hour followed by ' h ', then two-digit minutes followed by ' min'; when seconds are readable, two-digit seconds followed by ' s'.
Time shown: 14 h 24 min 44 s
